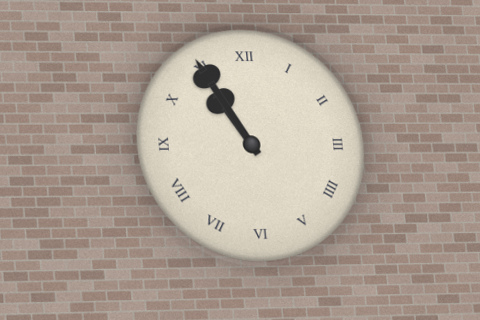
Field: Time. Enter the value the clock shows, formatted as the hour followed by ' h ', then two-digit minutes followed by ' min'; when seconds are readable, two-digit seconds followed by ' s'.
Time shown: 10 h 55 min
